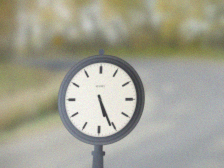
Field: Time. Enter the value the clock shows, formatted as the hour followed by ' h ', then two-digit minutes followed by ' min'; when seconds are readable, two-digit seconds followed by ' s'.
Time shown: 5 h 26 min
